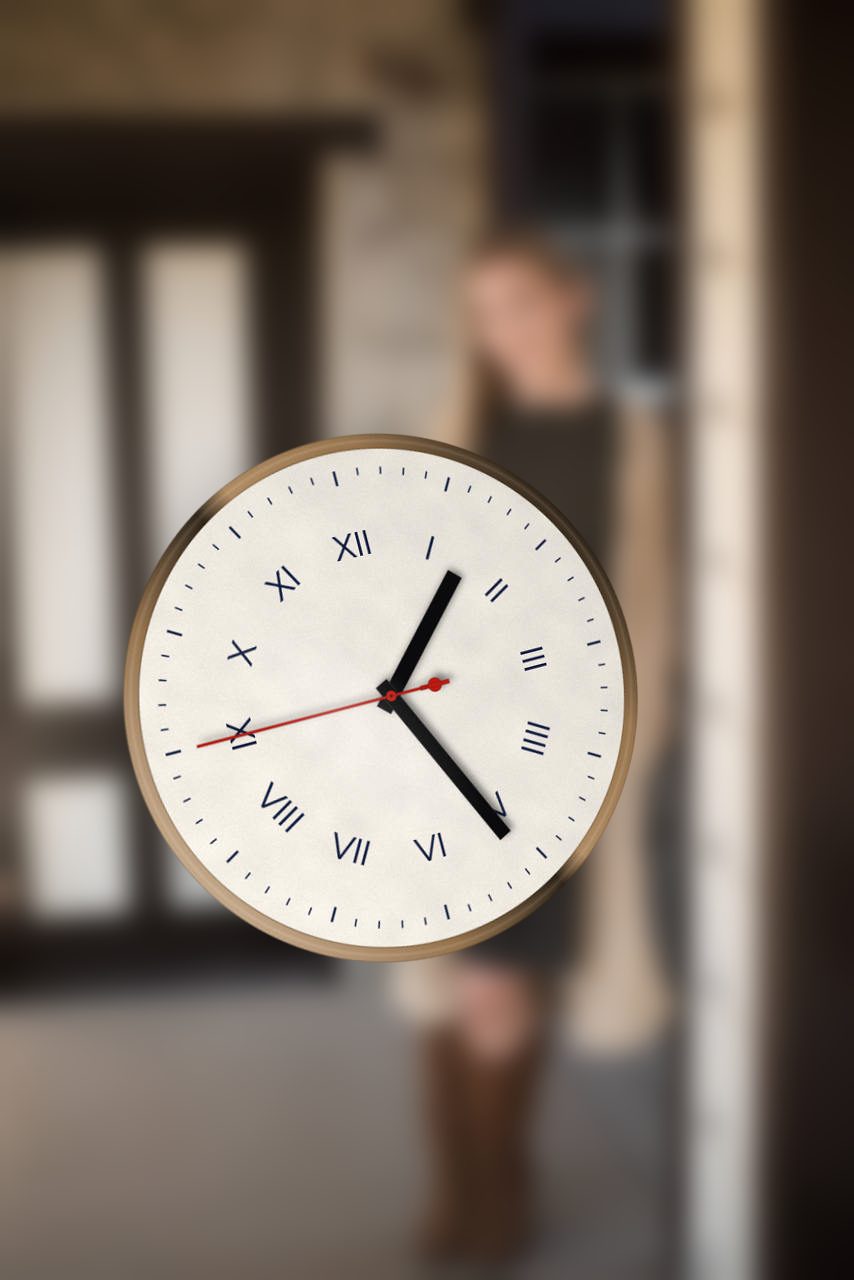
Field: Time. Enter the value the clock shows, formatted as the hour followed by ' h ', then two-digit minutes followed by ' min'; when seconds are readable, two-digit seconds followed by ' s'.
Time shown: 1 h 25 min 45 s
